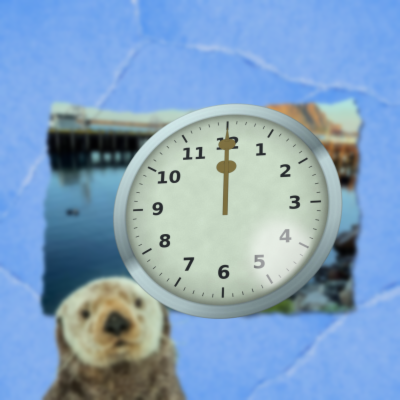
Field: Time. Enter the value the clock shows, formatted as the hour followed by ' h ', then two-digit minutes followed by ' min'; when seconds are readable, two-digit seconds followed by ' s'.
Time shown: 12 h 00 min
